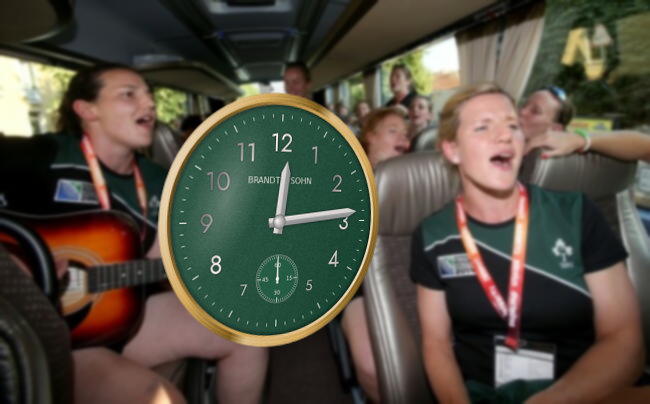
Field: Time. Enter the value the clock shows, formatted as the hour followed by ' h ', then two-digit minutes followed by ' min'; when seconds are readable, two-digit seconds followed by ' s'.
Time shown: 12 h 14 min
